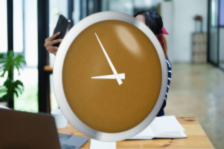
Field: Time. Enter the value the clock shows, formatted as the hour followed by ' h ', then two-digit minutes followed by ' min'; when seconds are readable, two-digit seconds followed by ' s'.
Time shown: 8 h 55 min
